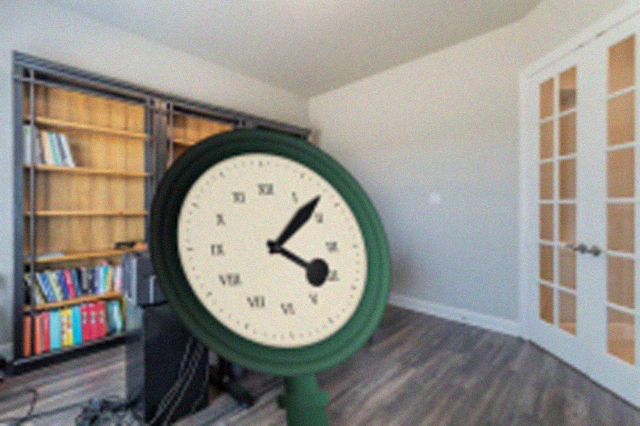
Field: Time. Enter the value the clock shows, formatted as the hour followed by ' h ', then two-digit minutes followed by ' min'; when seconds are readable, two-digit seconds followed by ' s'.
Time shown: 4 h 08 min
